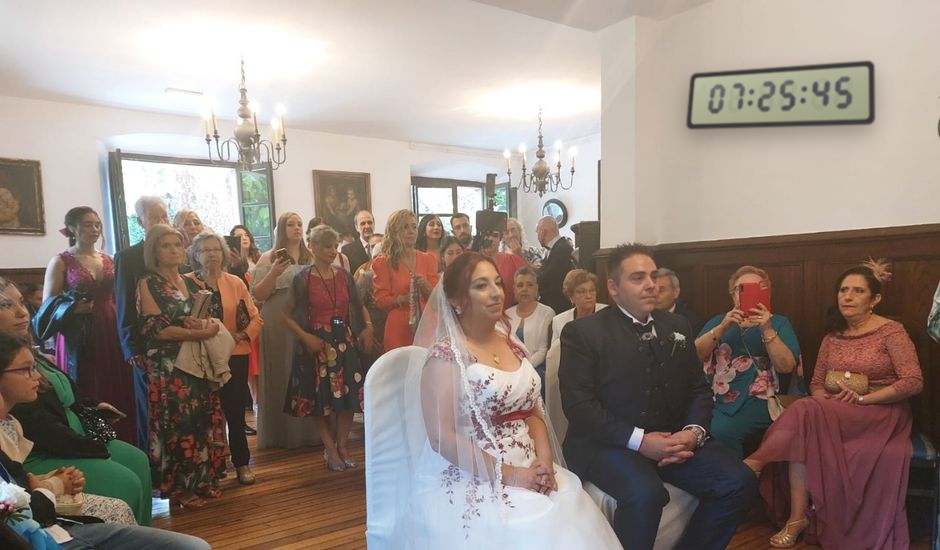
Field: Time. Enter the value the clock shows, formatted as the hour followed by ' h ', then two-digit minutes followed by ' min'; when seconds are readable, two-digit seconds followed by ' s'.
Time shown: 7 h 25 min 45 s
